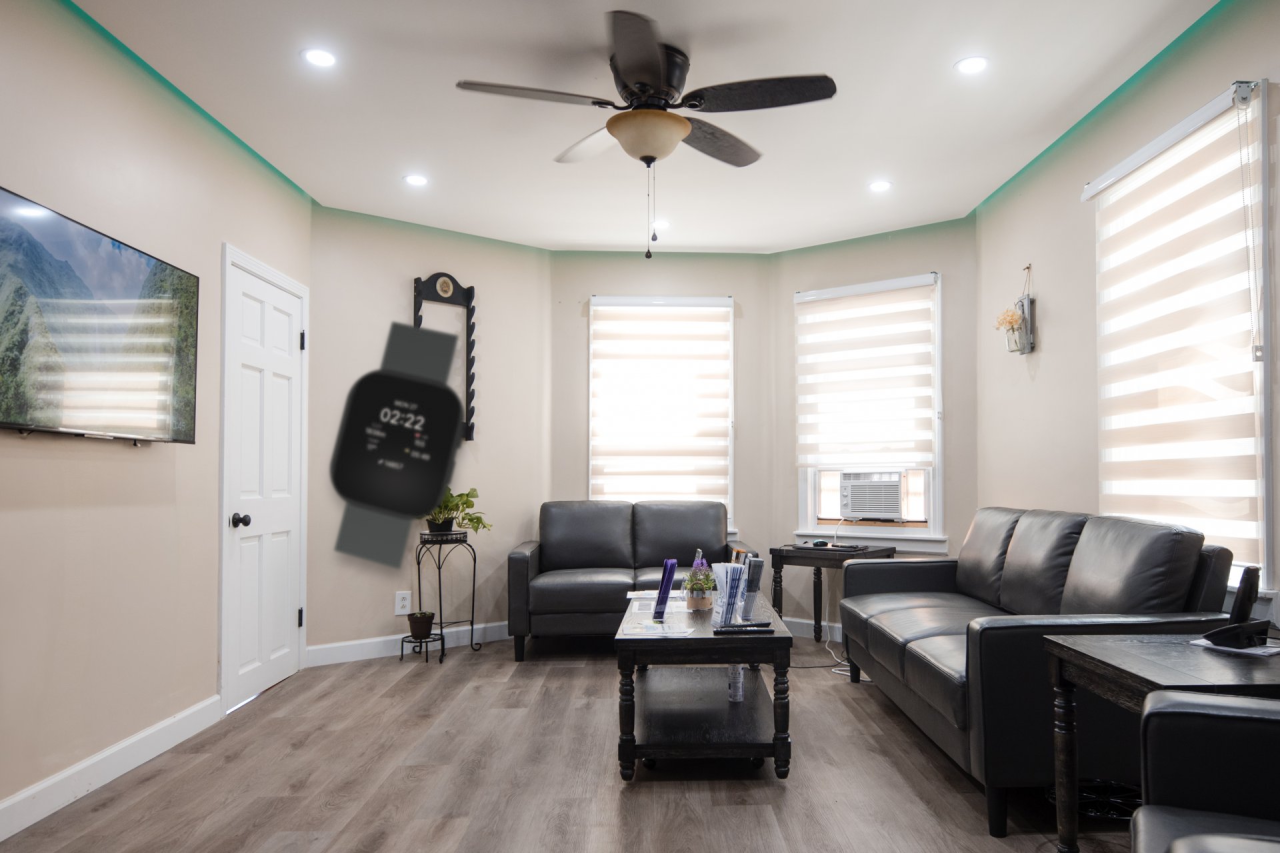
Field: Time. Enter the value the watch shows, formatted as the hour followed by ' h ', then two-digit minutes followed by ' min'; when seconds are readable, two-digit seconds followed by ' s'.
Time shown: 2 h 22 min
